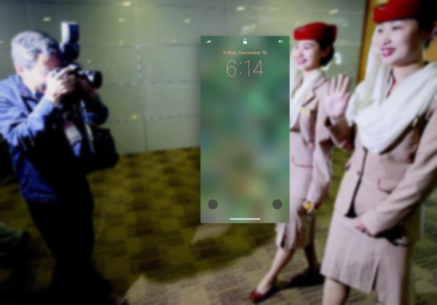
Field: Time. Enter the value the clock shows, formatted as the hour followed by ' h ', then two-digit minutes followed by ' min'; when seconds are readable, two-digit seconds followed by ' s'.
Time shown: 6 h 14 min
